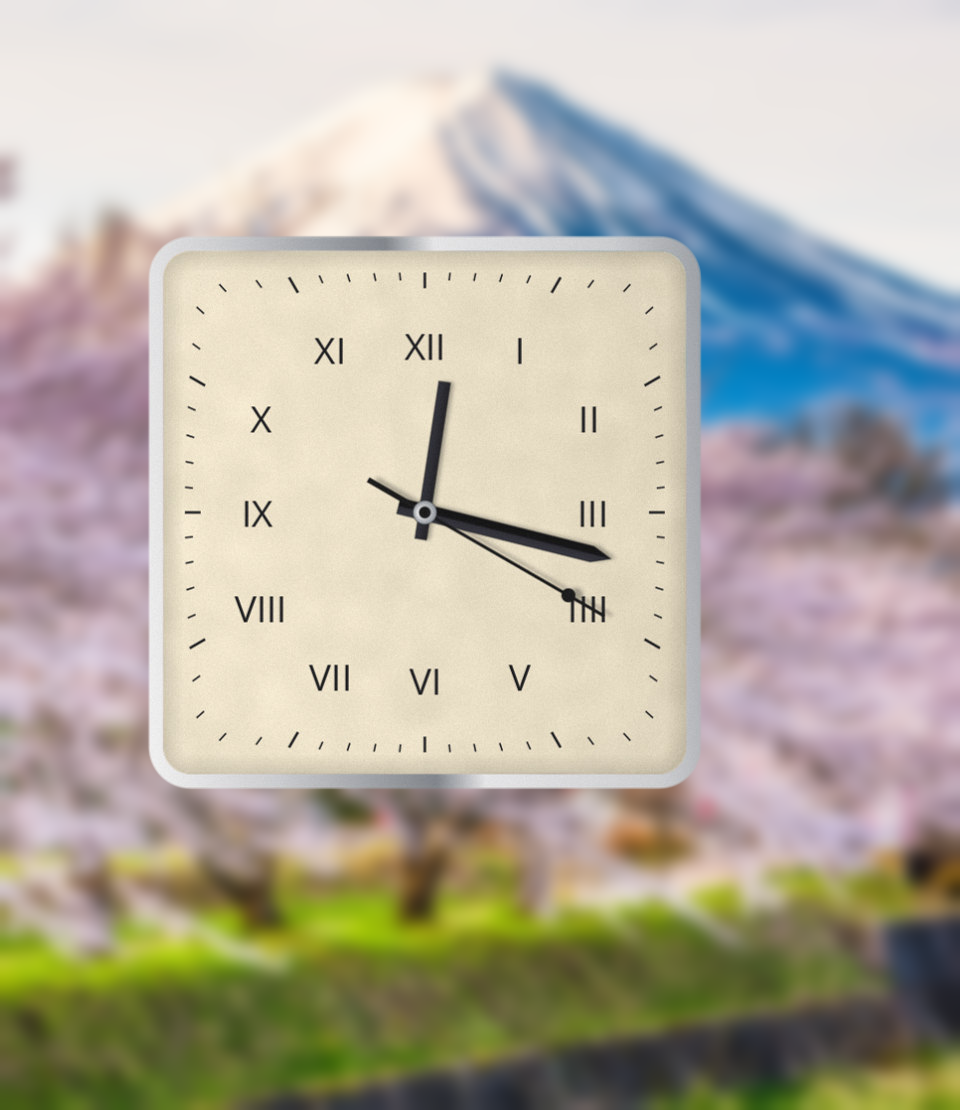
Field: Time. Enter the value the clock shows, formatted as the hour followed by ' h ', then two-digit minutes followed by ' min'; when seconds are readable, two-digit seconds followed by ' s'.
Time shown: 12 h 17 min 20 s
